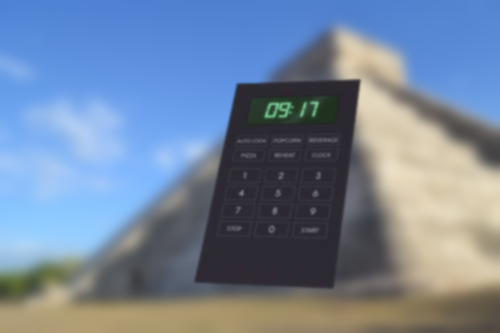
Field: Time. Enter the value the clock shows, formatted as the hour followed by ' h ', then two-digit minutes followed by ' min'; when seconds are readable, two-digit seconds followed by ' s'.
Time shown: 9 h 17 min
